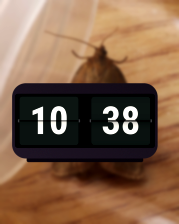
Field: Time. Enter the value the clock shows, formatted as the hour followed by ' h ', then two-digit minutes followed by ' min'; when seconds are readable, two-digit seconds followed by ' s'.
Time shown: 10 h 38 min
